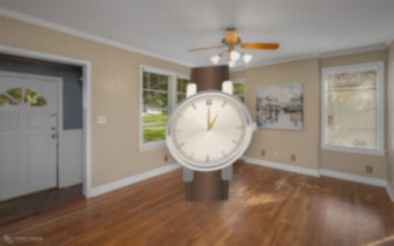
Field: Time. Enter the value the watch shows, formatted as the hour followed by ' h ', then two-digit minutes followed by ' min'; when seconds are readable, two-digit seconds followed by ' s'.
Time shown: 1 h 00 min
